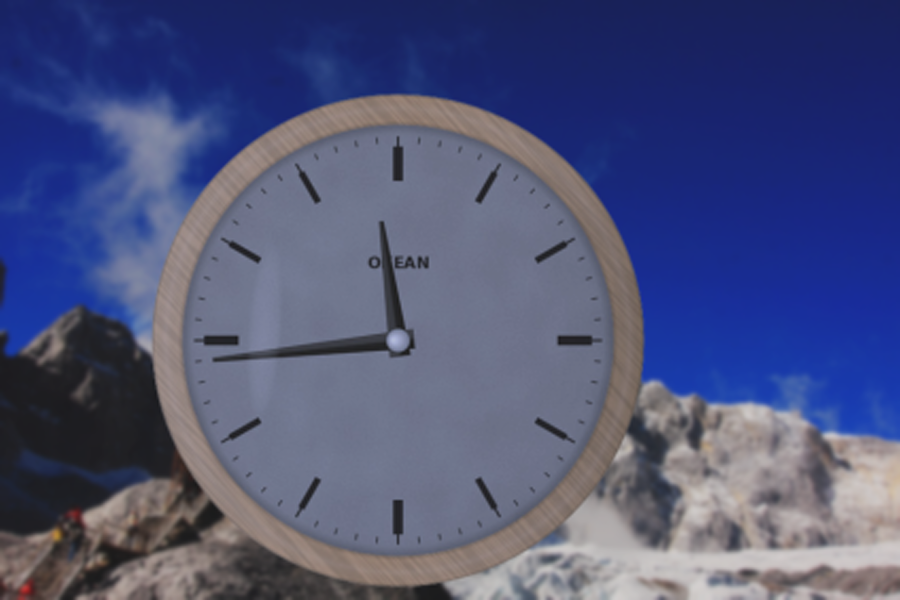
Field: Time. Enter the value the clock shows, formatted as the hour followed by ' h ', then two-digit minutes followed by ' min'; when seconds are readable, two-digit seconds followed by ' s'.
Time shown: 11 h 44 min
